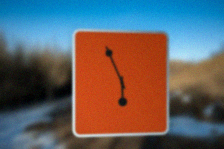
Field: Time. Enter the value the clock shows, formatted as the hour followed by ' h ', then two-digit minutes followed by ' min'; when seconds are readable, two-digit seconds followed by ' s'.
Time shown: 5 h 56 min
